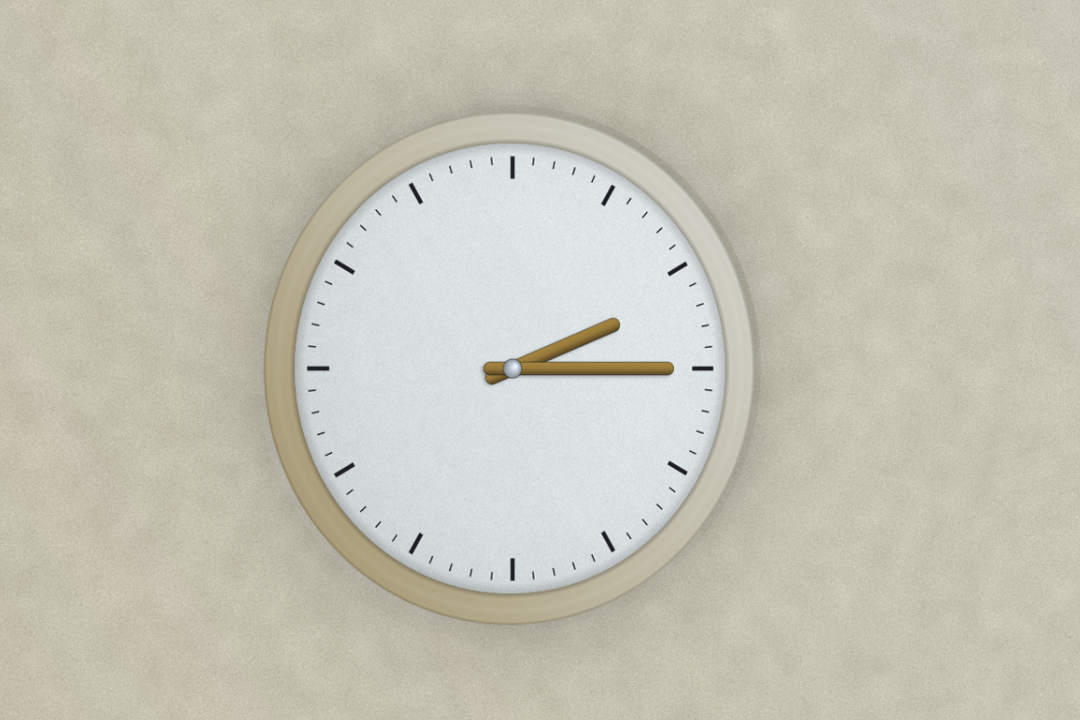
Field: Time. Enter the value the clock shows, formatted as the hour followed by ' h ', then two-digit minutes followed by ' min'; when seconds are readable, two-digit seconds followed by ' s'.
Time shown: 2 h 15 min
